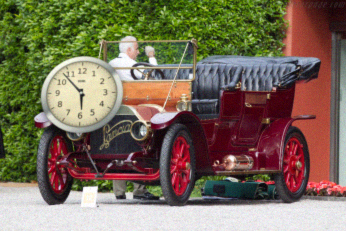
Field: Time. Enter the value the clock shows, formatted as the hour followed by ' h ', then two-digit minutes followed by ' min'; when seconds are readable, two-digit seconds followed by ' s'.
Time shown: 5 h 53 min
